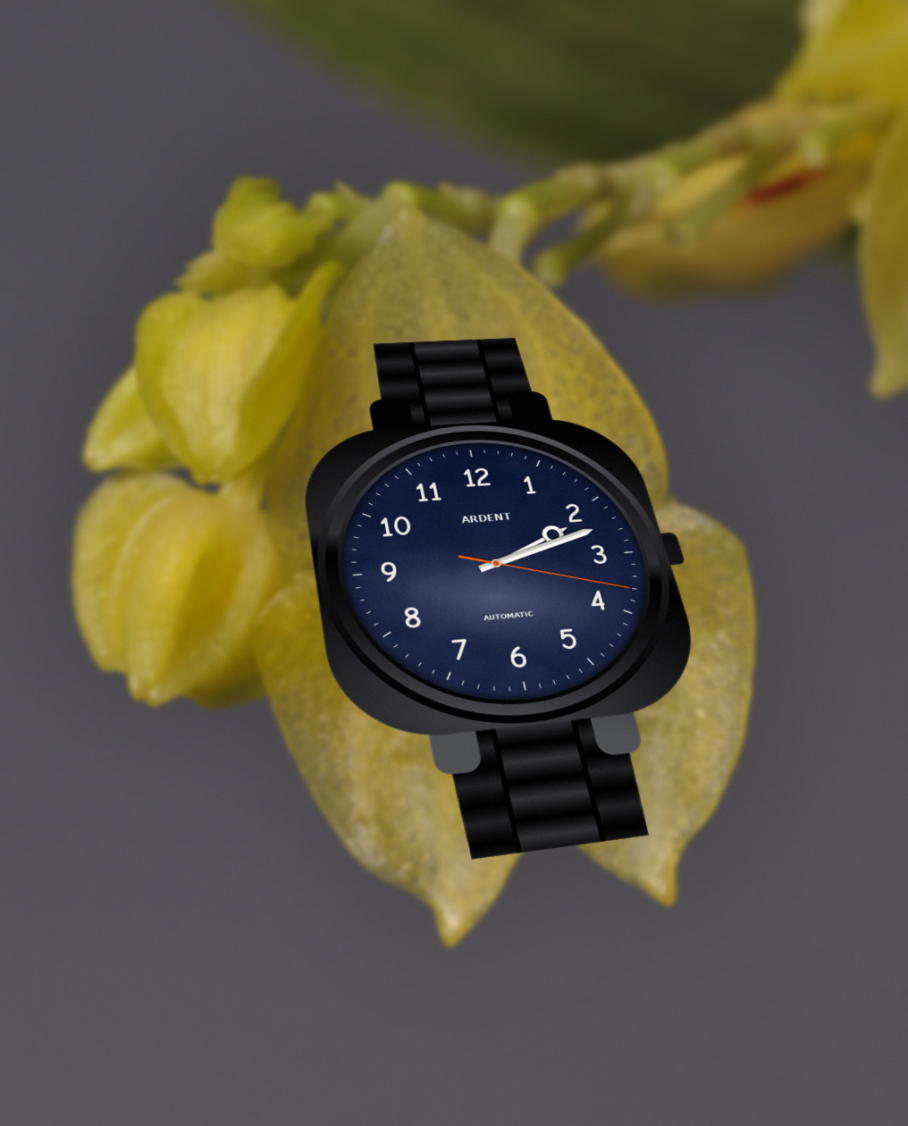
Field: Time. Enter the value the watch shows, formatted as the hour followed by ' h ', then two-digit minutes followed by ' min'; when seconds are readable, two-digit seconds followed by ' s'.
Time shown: 2 h 12 min 18 s
